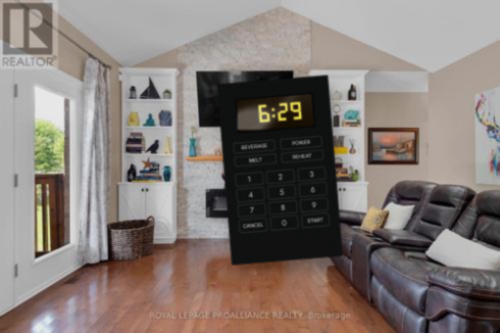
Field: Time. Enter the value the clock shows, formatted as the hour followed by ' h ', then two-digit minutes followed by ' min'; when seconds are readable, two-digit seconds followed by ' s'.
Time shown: 6 h 29 min
